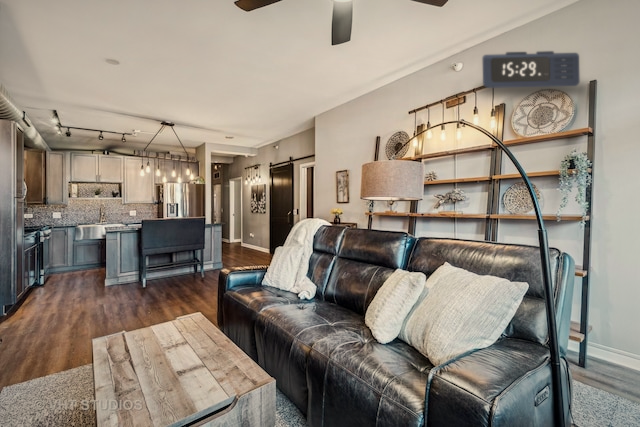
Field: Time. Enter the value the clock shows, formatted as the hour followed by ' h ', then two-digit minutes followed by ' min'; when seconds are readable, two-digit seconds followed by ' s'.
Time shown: 15 h 29 min
